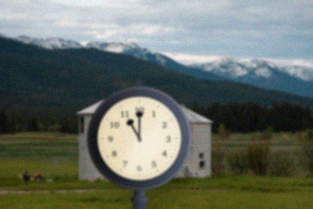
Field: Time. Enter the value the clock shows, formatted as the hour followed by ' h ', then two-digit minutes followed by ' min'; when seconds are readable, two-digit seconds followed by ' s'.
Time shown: 11 h 00 min
